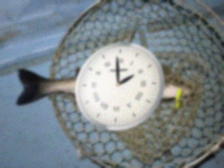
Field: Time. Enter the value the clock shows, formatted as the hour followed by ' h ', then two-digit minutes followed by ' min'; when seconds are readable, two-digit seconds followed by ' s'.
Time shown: 1 h 59 min
